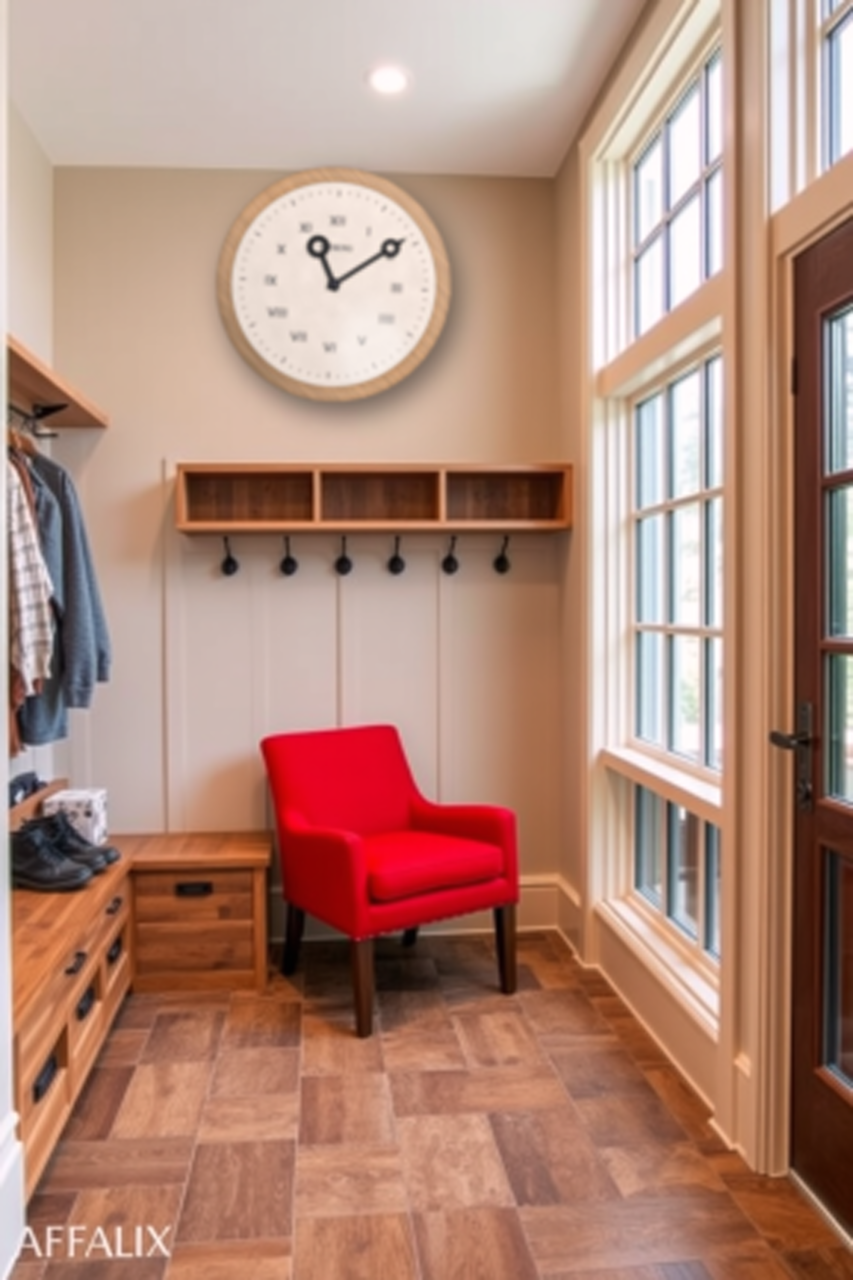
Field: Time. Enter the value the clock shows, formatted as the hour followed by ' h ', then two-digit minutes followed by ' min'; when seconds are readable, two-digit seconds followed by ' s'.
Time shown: 11 h 09 min
